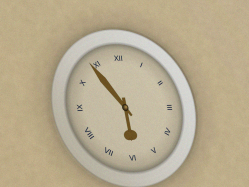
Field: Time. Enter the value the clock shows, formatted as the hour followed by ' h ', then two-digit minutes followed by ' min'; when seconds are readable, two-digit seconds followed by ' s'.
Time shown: 5 h 54 min
